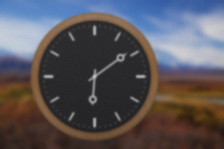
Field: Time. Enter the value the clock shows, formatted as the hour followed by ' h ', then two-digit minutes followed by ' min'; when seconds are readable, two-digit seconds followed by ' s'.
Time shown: 6 h 09 min
